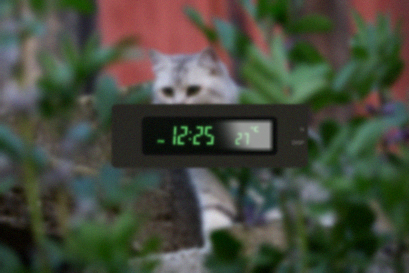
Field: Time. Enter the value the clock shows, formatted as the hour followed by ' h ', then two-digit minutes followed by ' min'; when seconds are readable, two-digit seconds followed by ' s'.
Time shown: 12 h 25 min
